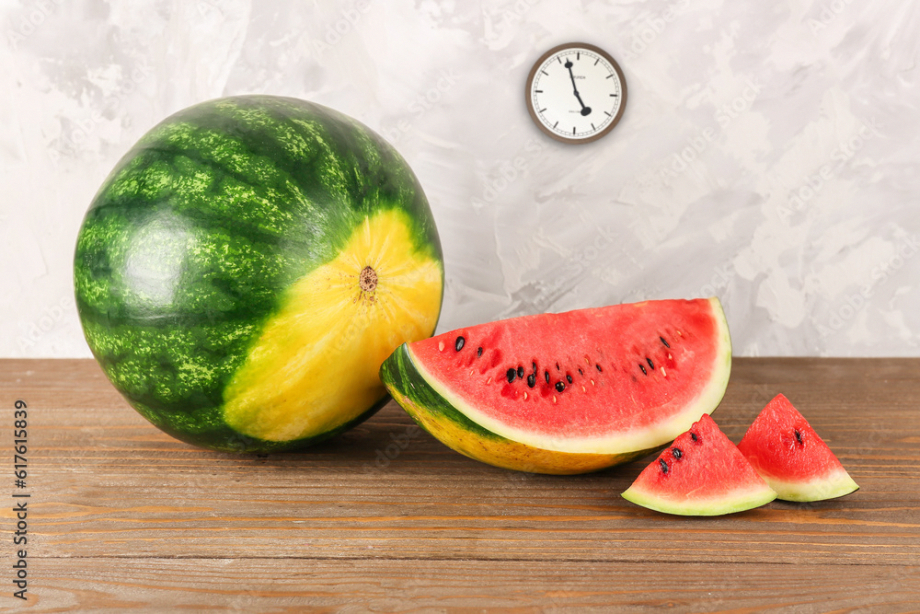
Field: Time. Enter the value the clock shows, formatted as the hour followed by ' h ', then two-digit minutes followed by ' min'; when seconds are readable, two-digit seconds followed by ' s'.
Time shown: 4 h 57 min
